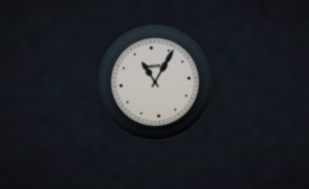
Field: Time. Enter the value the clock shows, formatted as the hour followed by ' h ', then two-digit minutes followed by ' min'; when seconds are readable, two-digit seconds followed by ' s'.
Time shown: 11 h 06 min
